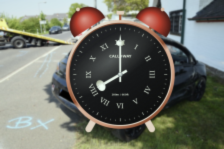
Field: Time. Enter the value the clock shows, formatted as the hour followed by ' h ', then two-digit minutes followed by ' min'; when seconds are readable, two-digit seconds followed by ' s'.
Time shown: 8 h 00 min
